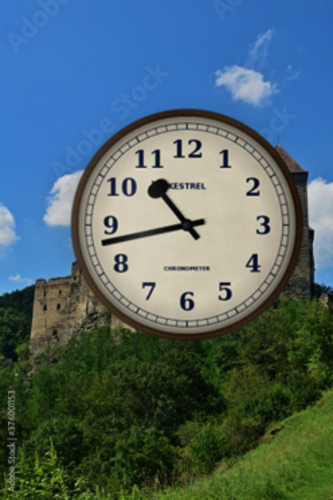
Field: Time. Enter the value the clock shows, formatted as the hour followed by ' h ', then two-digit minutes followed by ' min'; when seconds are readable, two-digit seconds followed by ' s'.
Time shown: 10 h 43 min
